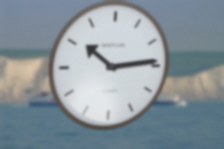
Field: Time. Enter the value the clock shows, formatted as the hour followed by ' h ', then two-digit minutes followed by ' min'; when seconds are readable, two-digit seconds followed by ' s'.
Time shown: 10 h 14 min
